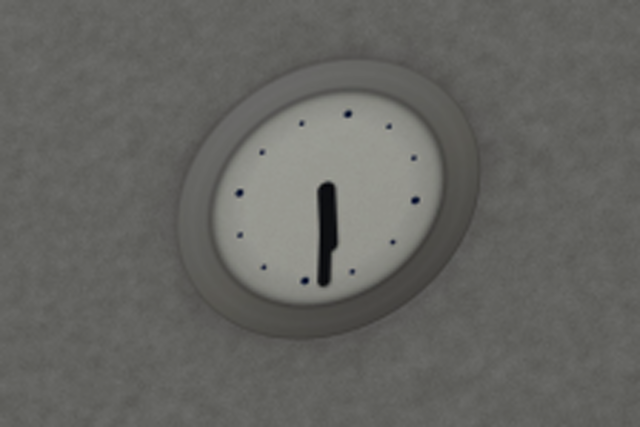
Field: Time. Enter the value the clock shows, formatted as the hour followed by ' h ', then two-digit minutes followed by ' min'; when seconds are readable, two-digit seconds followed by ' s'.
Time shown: 5 h 28 min
